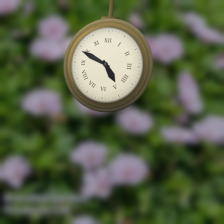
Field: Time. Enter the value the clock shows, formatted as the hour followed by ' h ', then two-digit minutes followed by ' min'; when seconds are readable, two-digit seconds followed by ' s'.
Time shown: 4 h 49 min
